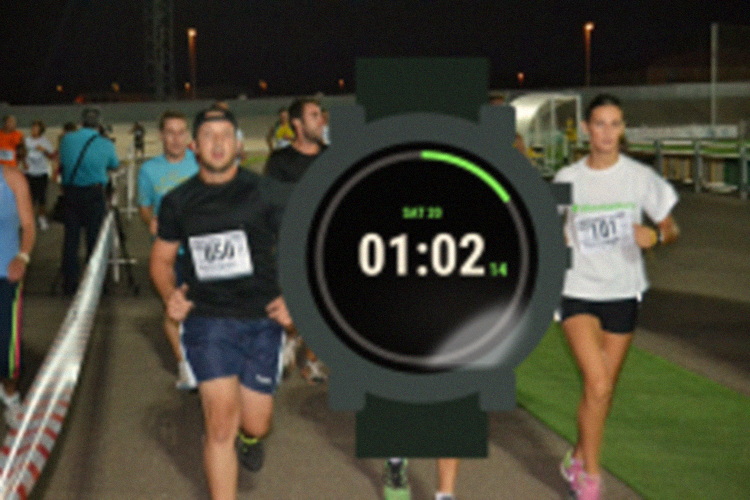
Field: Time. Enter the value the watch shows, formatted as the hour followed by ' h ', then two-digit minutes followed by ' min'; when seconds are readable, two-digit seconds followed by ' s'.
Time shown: 1 h 02 min
